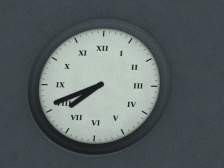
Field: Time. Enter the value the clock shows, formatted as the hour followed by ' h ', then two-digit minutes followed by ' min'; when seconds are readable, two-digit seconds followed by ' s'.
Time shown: 7 h 41 min
